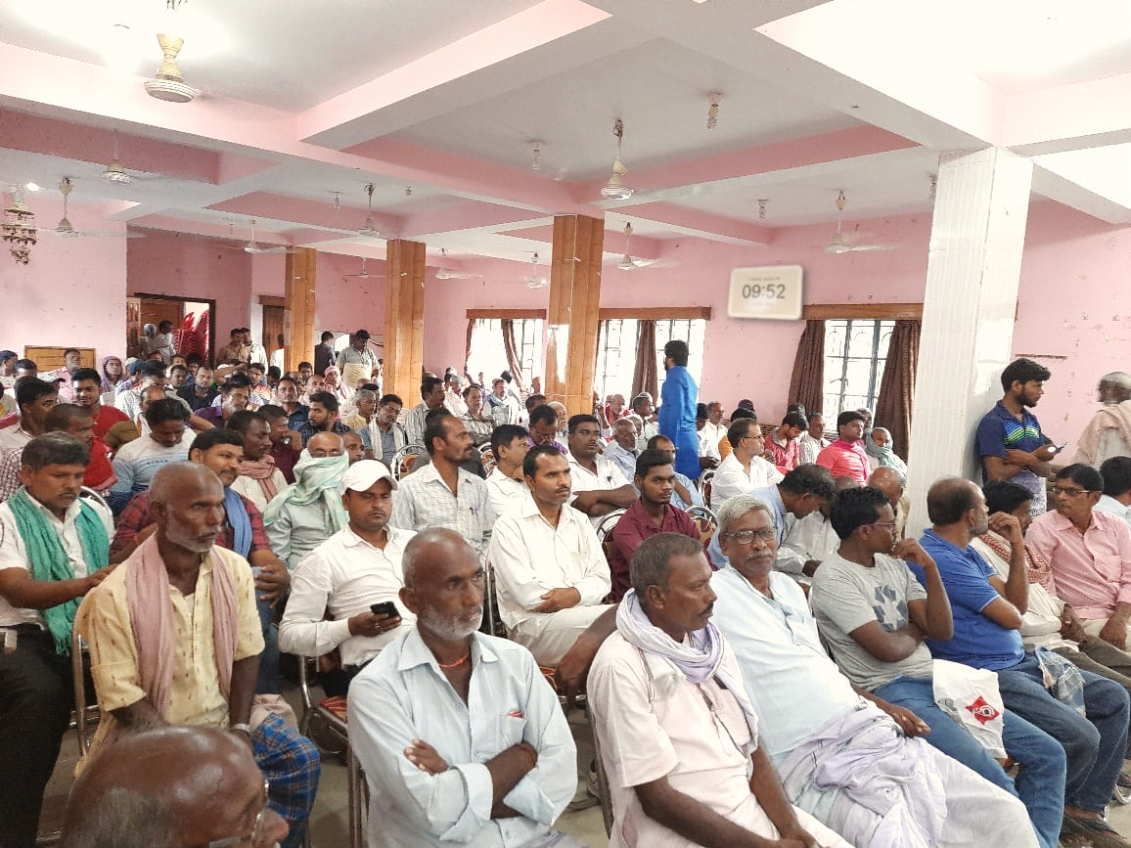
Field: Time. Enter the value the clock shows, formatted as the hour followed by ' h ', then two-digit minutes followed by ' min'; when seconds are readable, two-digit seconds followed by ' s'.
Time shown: 9 h 52 min
